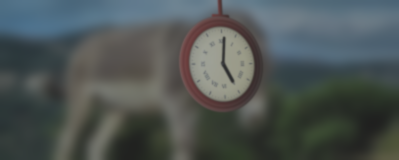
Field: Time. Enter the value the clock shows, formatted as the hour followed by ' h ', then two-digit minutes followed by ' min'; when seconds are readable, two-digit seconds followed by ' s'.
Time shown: 5 h 01 min
